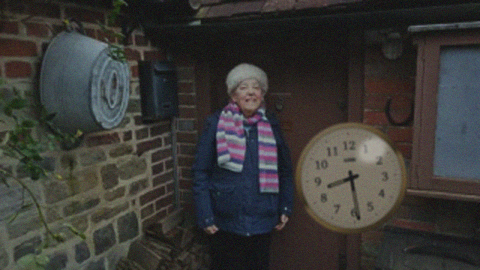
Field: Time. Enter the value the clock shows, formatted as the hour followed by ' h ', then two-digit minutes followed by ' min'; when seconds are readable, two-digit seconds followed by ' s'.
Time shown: 8 h 29 min
